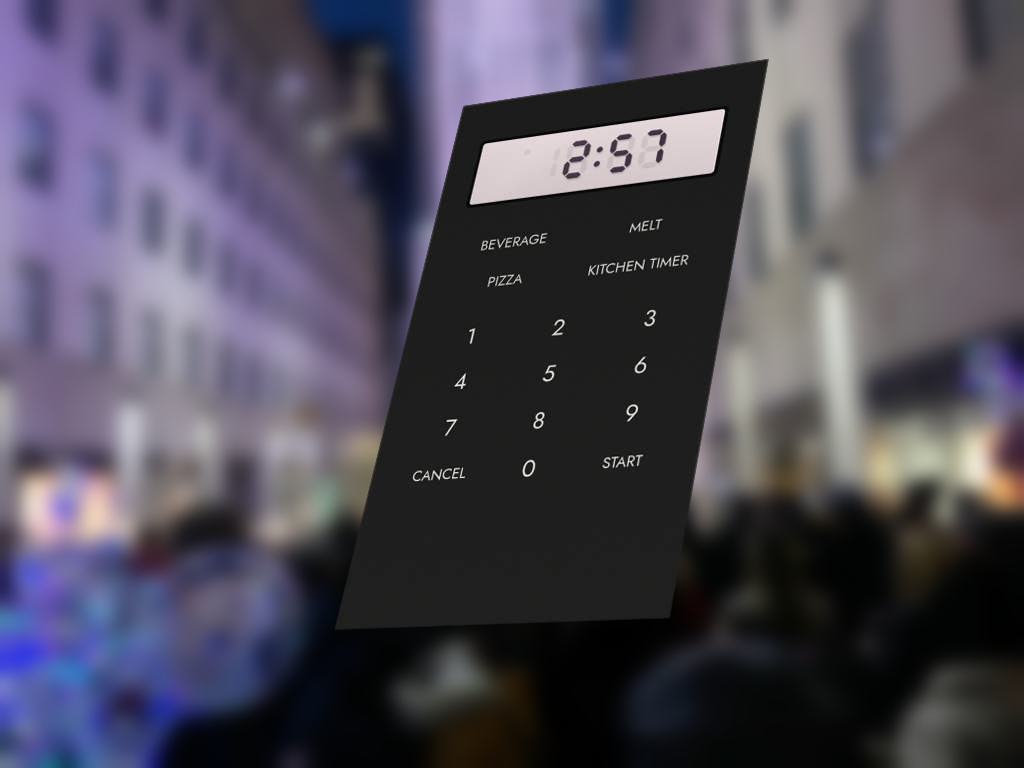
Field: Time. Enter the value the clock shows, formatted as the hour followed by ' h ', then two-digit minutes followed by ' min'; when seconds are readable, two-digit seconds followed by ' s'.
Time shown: 2 h 57 min
